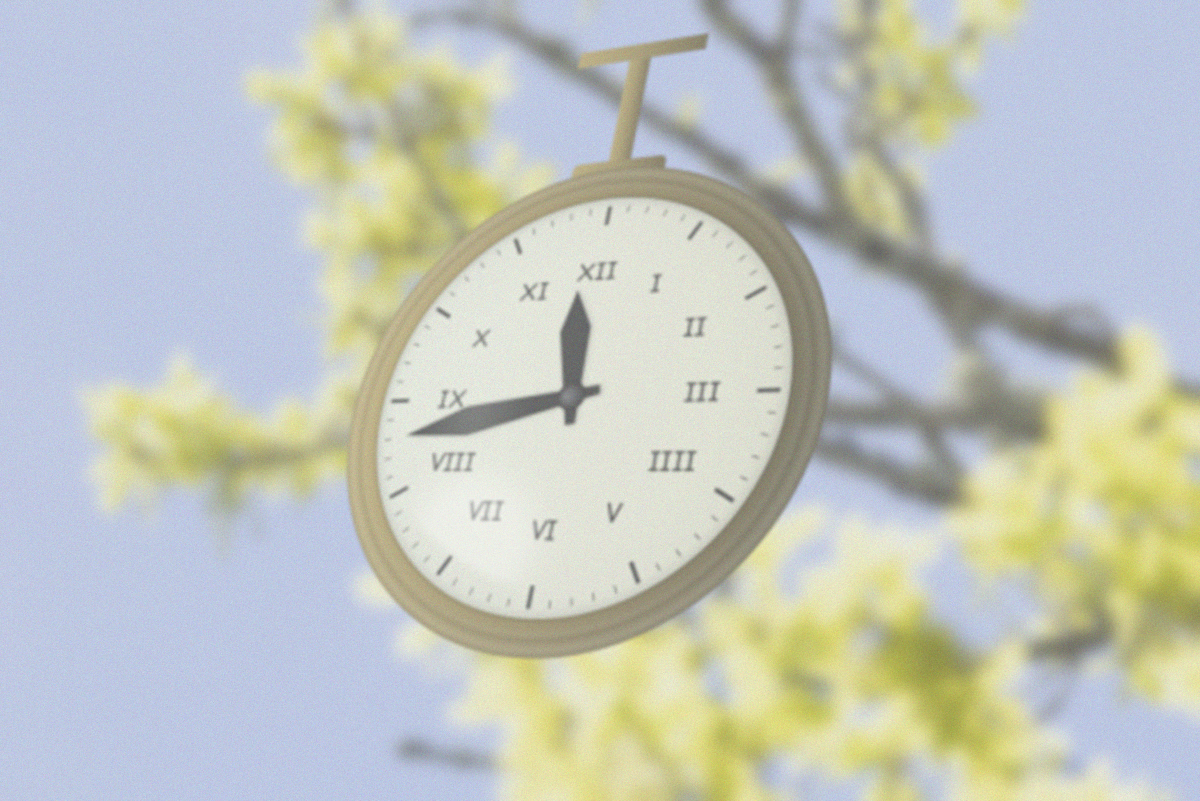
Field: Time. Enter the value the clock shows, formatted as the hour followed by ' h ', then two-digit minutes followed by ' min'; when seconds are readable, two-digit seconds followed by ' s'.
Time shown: 11 h 43 min
